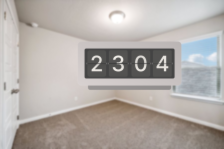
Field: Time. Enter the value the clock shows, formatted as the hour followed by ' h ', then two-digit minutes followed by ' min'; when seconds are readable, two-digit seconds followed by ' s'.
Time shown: 23 h 04 min
